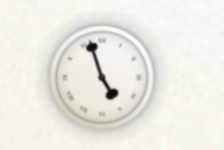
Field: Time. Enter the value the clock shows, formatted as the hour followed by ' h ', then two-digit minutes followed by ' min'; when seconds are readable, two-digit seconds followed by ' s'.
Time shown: 4 h 57 min
